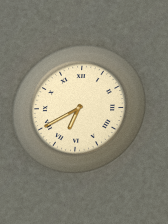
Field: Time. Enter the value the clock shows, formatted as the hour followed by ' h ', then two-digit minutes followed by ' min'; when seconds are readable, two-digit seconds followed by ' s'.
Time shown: 6 h 40 min
